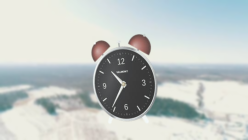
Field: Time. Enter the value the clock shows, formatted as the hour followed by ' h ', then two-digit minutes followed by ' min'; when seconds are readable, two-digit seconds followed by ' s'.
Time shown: 10 h 36 min
